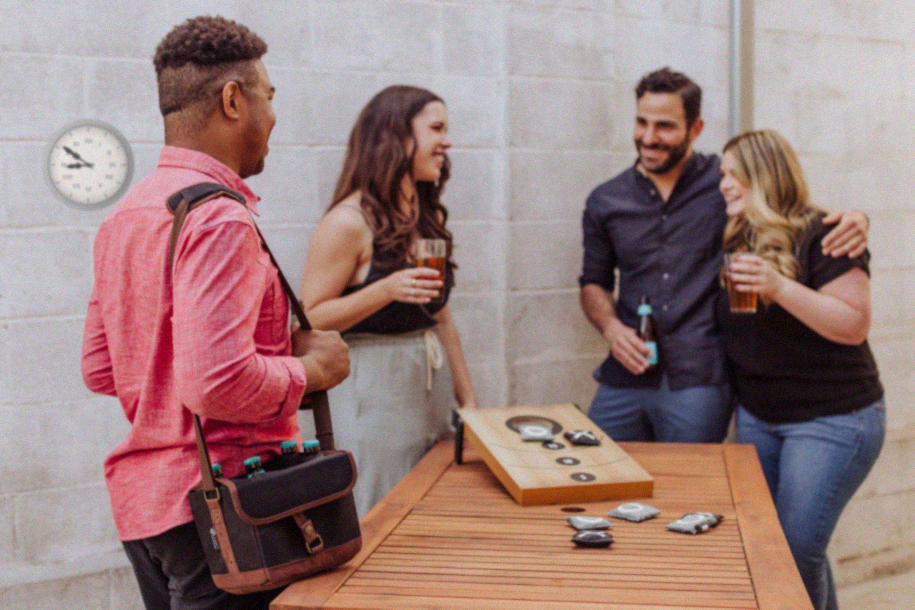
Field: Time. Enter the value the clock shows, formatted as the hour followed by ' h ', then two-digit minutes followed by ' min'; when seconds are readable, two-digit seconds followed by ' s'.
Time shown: 8 h 51 min
